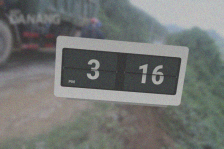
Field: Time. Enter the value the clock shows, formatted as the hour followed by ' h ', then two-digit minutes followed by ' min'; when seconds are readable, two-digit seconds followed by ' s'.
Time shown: 3 h 16 min
